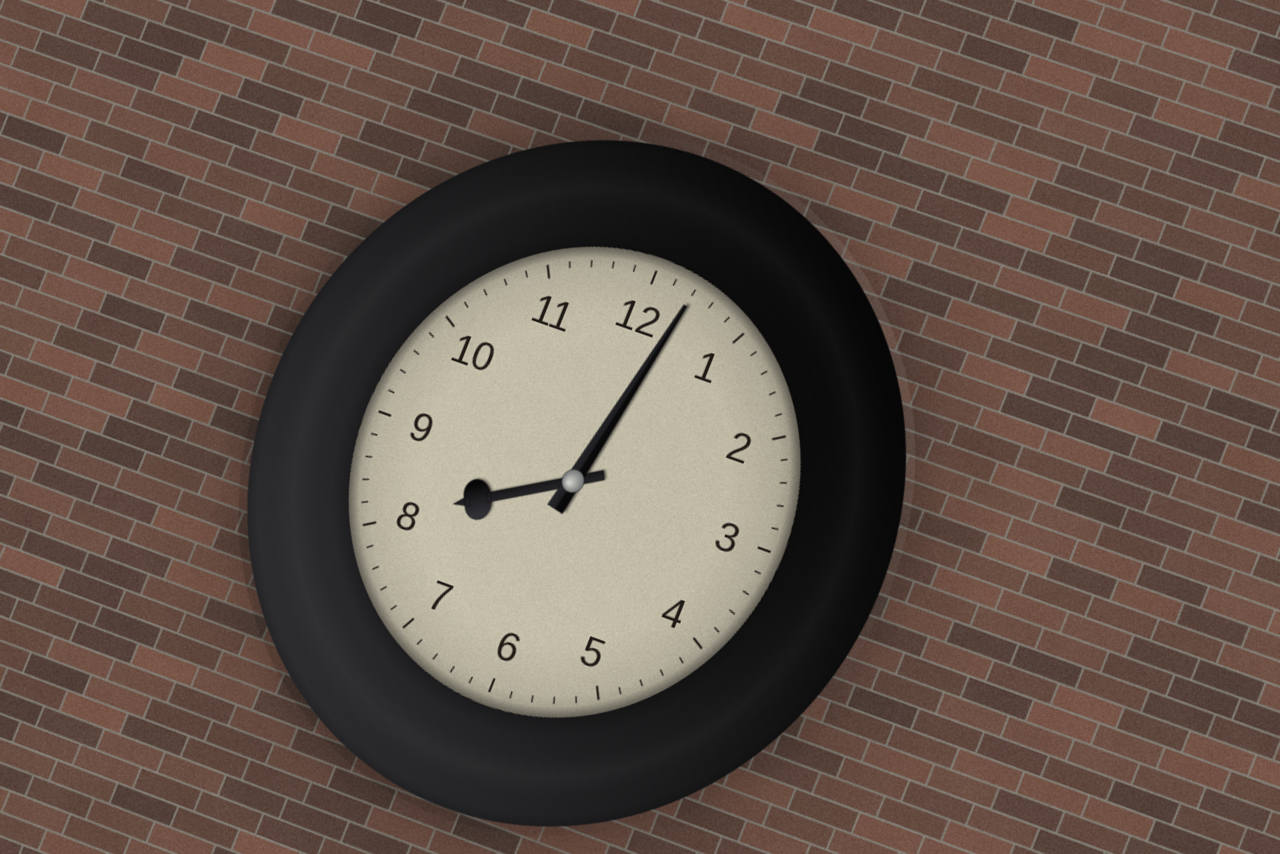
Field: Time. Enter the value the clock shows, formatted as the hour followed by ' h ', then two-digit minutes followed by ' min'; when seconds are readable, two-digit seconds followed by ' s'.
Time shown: 8 h 02 min
